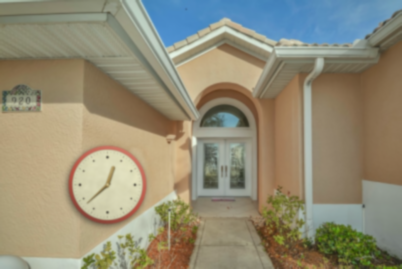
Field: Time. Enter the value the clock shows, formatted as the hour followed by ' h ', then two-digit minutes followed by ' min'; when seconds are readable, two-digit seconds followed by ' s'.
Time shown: 12 h 38 min
